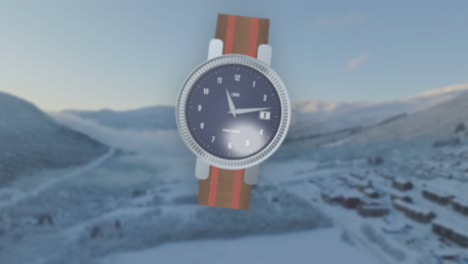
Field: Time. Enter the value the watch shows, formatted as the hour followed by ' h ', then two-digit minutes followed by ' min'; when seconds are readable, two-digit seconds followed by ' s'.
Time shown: 11 h 13 min
